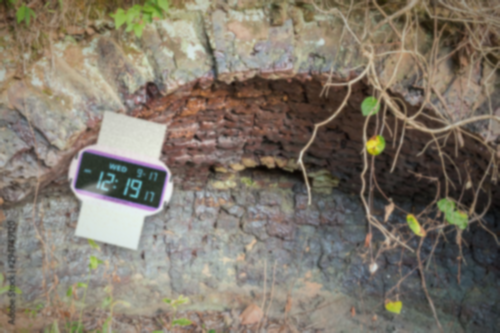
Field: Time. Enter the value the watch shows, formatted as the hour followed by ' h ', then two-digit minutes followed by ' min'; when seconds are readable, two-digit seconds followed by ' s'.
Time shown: 12 h 19 min
